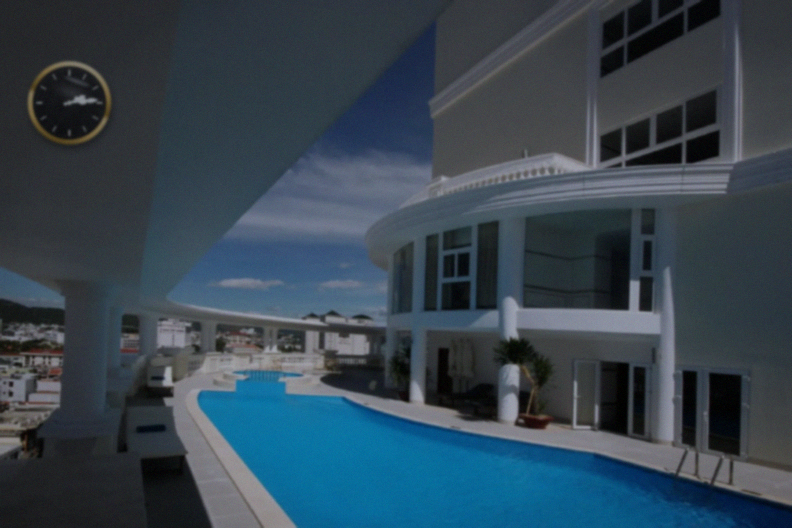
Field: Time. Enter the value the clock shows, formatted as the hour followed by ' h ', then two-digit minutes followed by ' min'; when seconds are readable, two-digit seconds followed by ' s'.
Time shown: 2 h 14 min
